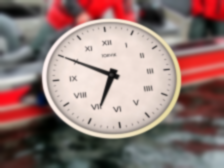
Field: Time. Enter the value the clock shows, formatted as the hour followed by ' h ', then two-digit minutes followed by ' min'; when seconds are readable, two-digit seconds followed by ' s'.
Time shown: 6 h 50 min
